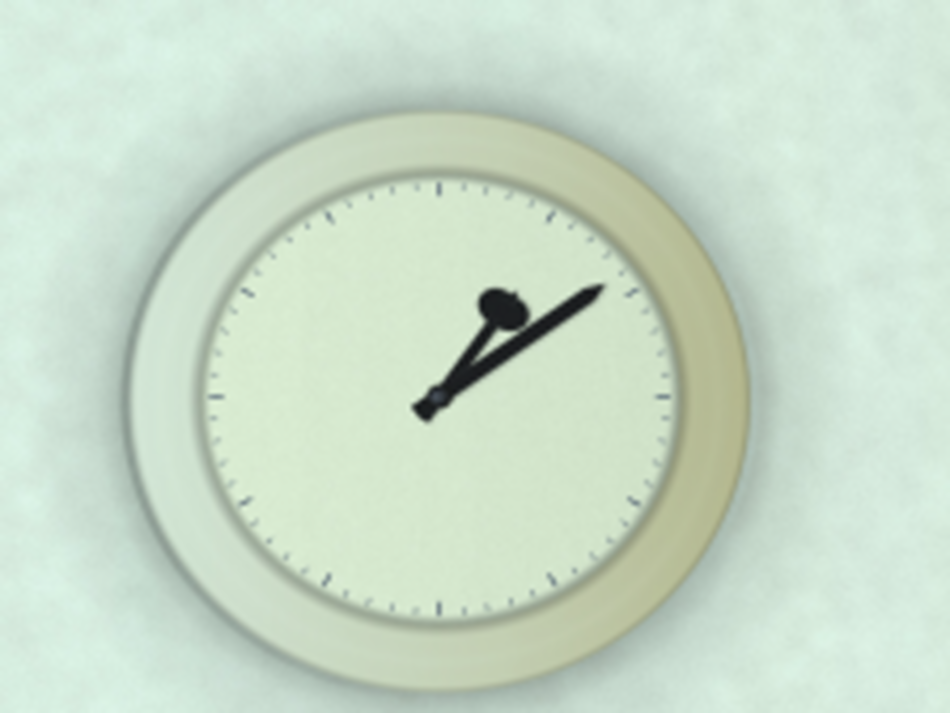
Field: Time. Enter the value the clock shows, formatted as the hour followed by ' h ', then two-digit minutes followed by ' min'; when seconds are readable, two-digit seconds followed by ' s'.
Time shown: 1 h 09 min
